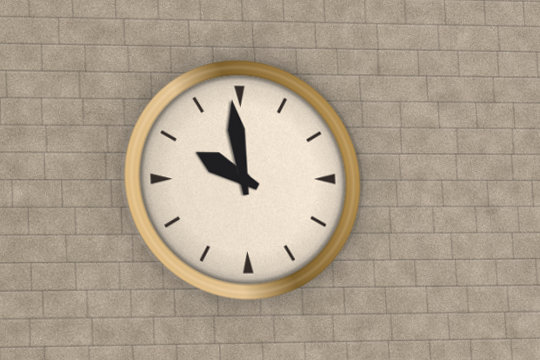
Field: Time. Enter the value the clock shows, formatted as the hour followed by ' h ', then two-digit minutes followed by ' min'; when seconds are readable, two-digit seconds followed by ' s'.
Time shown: 9 h 59 min
